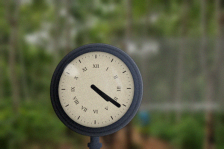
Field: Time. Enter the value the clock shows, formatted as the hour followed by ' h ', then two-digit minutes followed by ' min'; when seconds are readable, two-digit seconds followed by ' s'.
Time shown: 4 h 21 min
